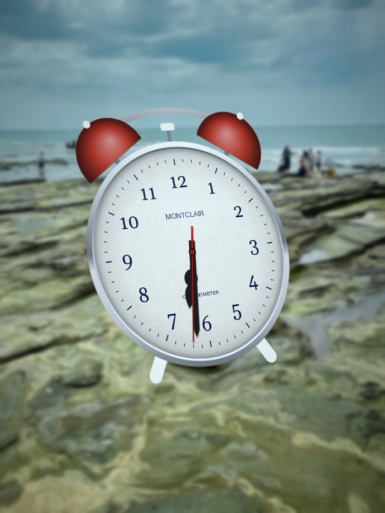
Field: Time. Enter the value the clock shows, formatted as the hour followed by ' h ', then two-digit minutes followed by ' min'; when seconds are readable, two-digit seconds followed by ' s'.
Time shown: 6 h 31 min 32 s
